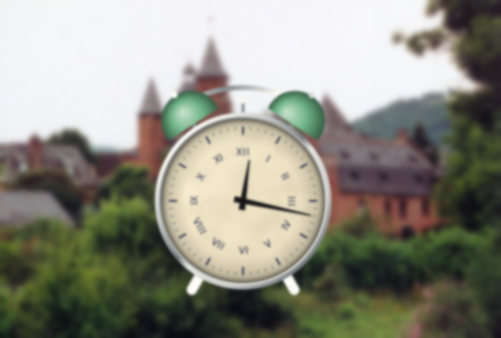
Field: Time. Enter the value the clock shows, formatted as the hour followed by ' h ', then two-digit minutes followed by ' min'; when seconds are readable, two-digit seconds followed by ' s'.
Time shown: 12 h 17 min
